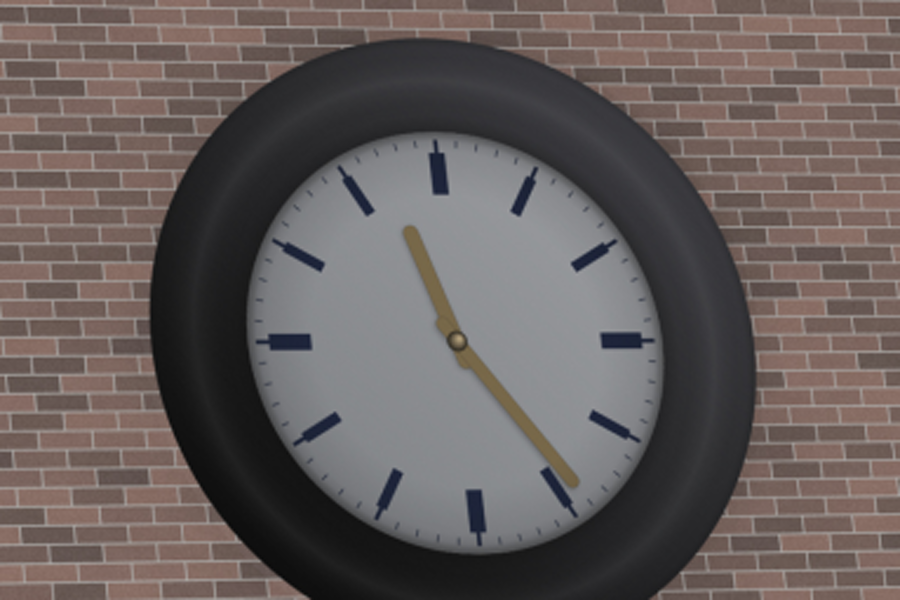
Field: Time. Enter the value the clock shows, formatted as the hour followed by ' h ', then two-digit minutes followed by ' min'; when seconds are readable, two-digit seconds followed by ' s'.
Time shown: 11 h 24 min
